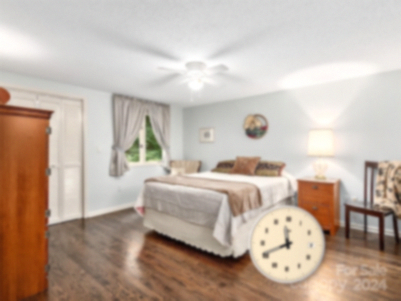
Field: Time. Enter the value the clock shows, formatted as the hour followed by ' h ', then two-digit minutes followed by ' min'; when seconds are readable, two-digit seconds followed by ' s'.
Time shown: 11 h 41 min
